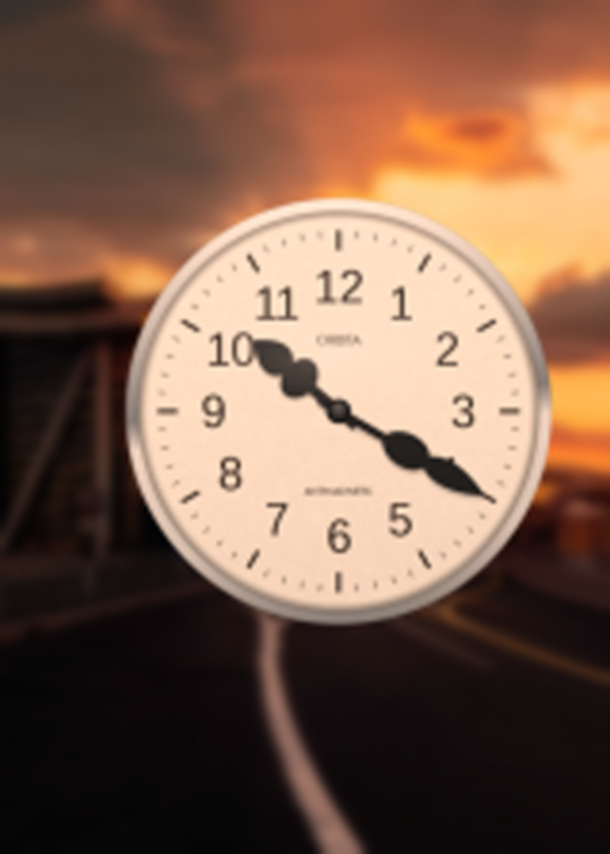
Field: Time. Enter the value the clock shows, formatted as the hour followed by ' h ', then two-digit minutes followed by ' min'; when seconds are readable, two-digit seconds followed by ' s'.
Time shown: 10 h 20 min
